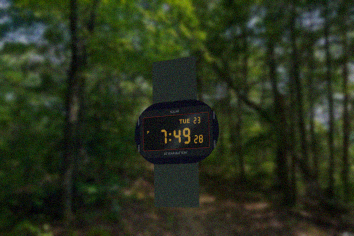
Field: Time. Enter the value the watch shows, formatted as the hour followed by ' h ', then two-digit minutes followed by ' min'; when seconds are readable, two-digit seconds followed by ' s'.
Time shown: 7 h 49 min 28 s
